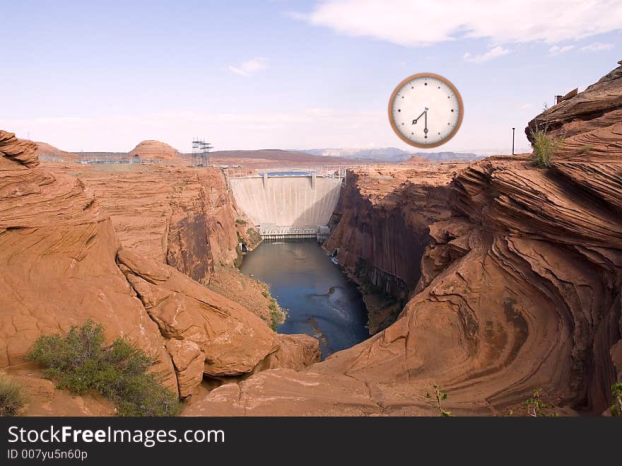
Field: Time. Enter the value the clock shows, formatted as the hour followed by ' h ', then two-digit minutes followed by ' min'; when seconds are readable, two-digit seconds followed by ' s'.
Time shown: 7 h 30 min
